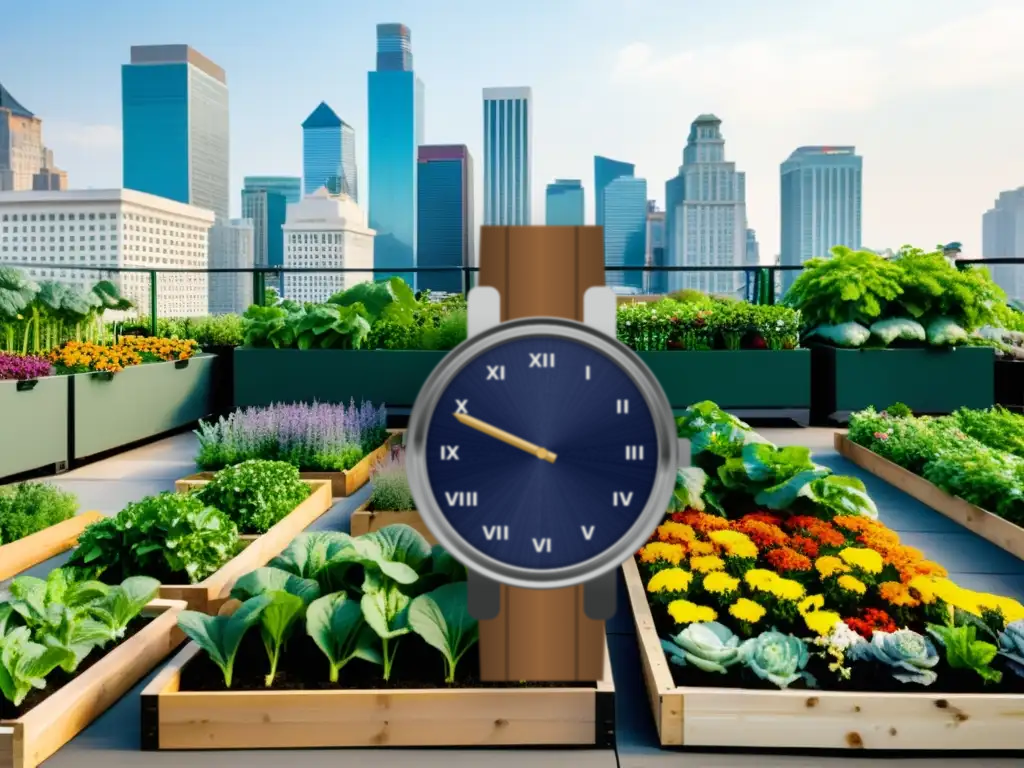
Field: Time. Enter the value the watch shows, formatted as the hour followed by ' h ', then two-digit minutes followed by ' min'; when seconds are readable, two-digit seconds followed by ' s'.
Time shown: 9 h 49 min
